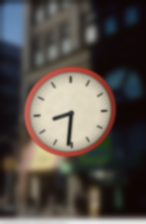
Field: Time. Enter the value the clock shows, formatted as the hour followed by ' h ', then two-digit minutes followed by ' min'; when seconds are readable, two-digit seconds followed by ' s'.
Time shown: 8 h 31 min
